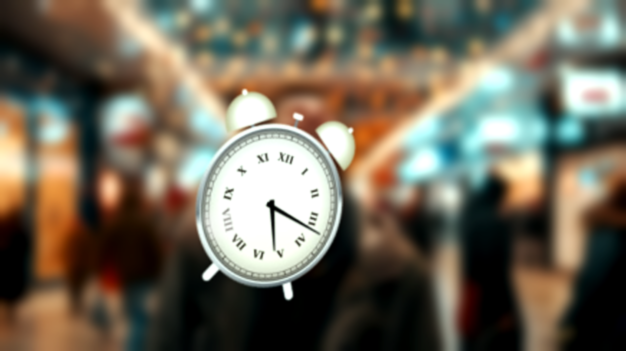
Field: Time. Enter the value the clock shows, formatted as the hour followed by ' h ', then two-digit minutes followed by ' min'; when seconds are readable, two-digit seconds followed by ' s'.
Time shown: 5 h 17 min
